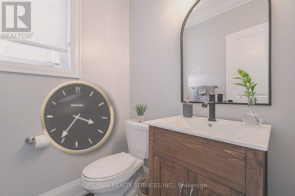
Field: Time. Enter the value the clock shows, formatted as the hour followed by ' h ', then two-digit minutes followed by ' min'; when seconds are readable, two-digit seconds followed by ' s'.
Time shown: 3 h 36 min
